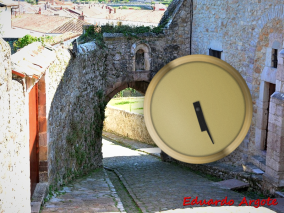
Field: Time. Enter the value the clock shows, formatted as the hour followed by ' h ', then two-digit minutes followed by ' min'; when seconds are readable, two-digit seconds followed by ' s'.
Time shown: 5 h 26 min
